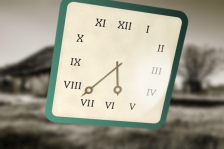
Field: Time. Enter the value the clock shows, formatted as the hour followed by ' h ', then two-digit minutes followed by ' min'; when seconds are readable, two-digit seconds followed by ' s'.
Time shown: 5 h 37 min
